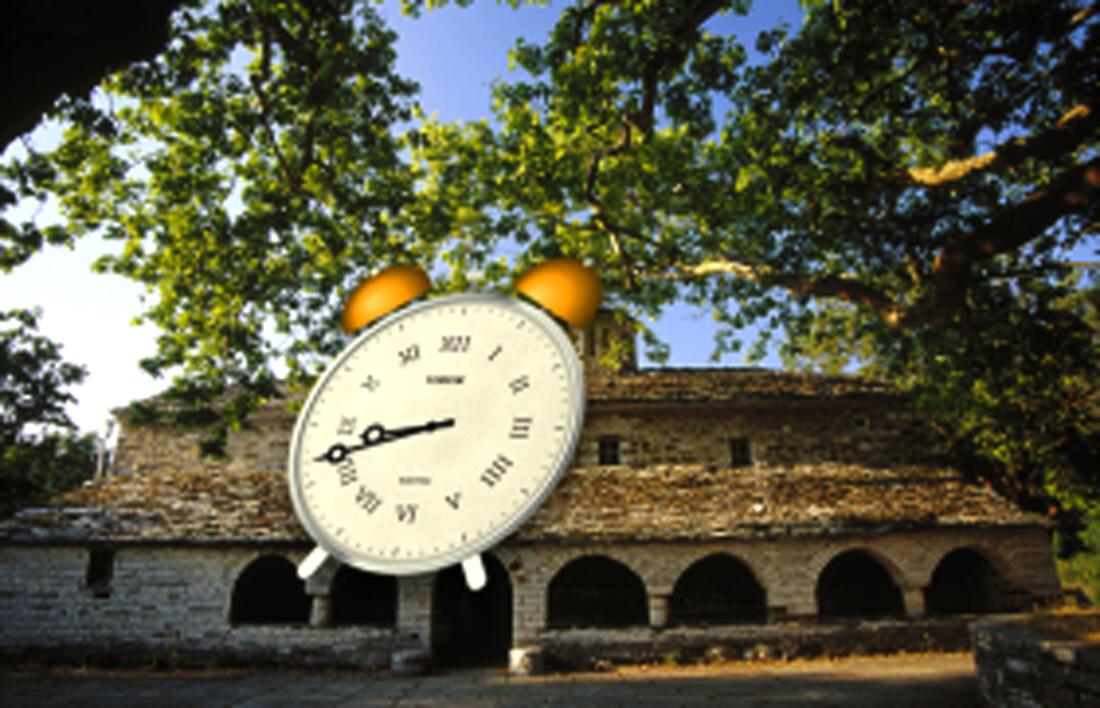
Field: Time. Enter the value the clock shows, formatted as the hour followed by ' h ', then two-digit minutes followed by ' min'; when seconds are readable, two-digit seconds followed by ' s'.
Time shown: 8 h 42 min
